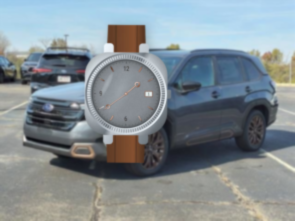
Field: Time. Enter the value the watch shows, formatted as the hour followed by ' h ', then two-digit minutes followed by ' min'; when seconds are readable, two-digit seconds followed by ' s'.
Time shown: 1 h 39 min
